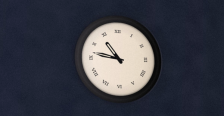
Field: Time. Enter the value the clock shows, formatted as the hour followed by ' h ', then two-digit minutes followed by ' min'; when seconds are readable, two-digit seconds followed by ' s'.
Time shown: 10 h 47 min
